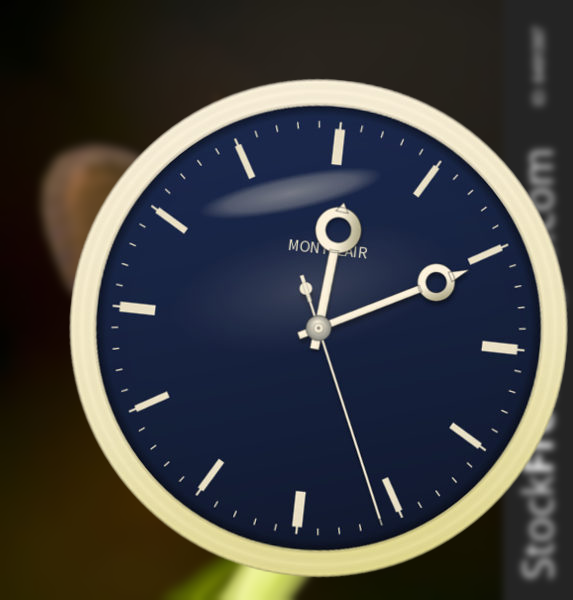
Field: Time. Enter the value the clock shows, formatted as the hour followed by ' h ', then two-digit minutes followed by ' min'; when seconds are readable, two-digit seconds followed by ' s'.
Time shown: 12 h 10 min 26 s
